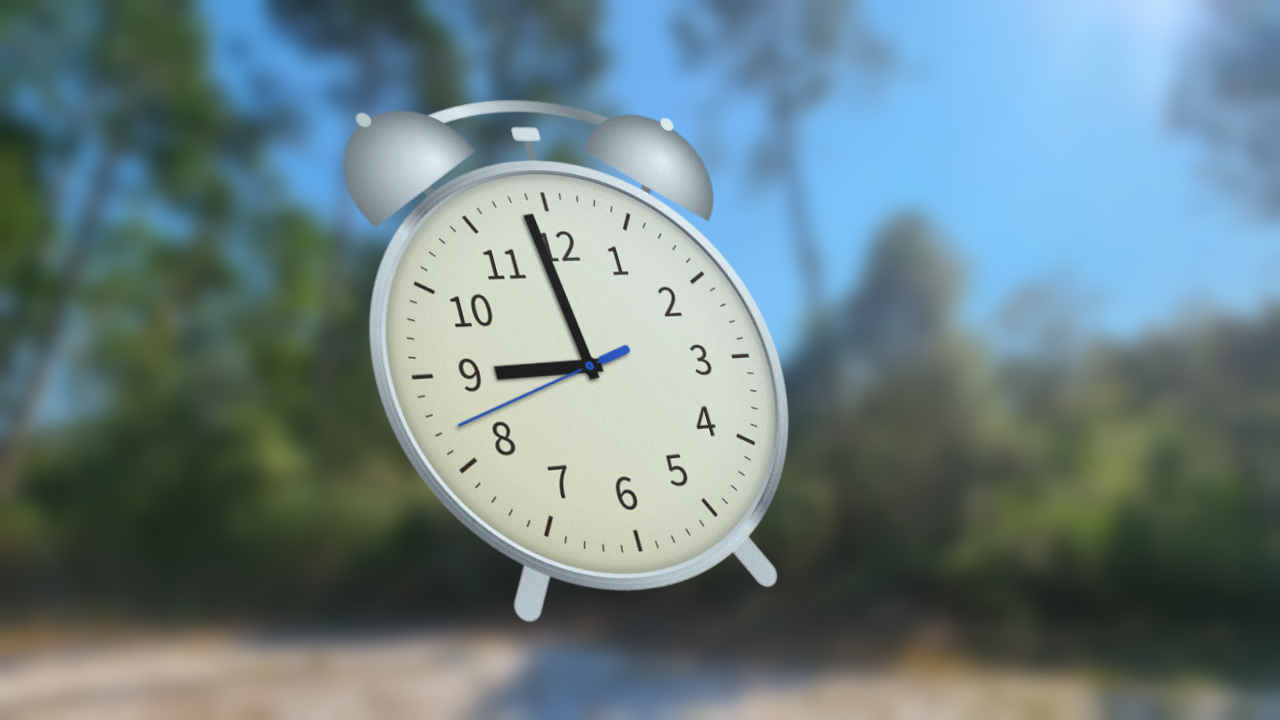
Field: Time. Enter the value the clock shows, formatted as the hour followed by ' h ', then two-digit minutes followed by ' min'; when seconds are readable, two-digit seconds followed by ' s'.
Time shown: 8 h 58 min 42 s
